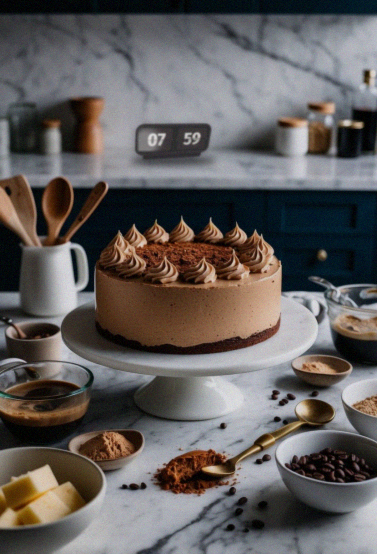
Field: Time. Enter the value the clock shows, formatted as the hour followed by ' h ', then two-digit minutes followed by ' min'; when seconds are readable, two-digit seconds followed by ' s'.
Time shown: 7 h 59 min
